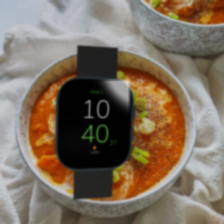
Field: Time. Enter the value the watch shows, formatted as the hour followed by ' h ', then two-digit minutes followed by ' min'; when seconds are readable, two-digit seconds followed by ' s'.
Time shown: 10 h 40 min
